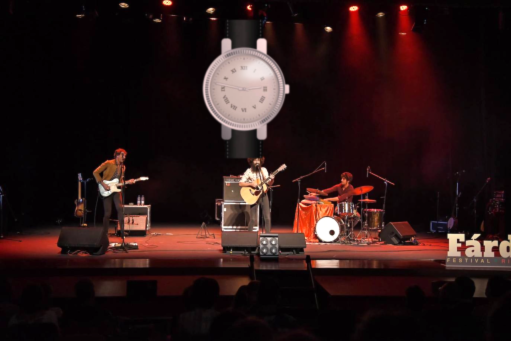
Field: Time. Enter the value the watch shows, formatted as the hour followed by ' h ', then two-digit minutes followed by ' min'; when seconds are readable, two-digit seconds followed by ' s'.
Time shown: 2 h 47 min
